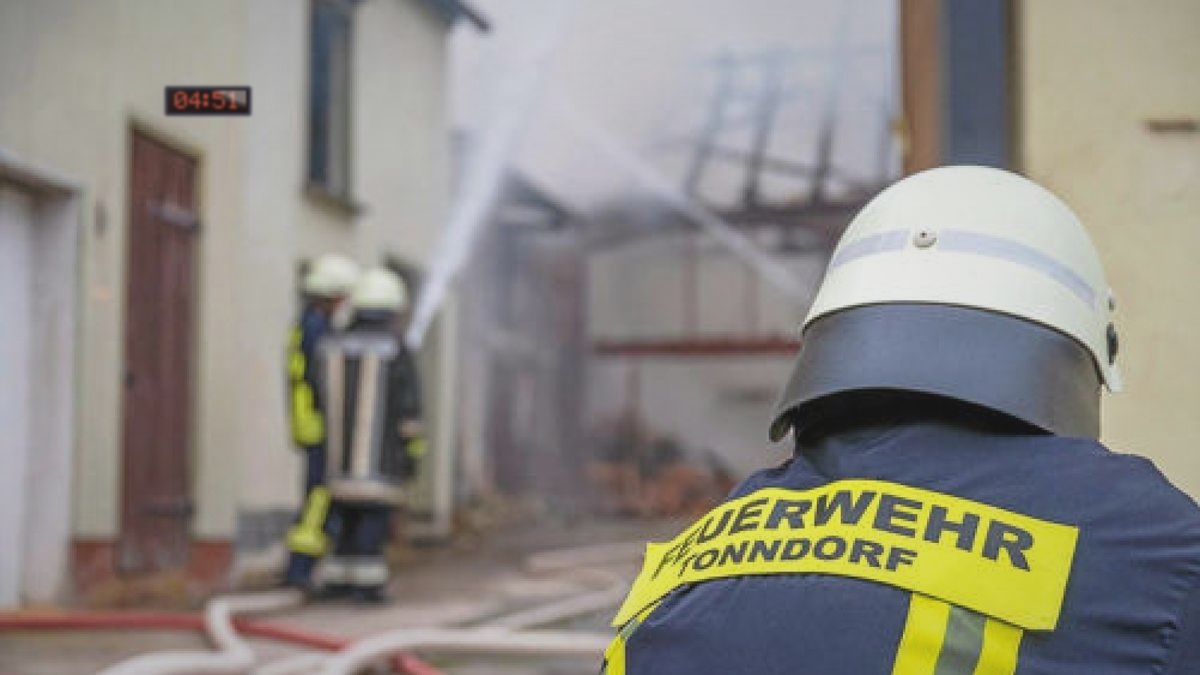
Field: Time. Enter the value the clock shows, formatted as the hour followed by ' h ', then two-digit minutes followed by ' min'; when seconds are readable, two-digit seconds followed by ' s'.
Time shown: 4 h 51 min
